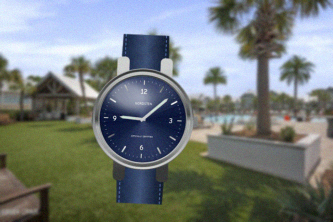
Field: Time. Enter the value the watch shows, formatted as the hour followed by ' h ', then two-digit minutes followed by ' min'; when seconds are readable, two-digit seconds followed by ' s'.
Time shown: 9 h 08 min
